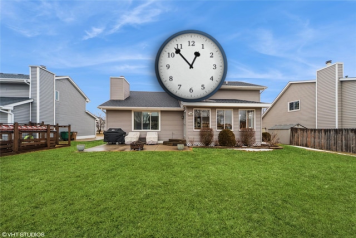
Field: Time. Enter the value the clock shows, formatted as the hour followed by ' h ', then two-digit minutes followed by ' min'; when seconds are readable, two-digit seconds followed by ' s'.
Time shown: 12 h 53 min
